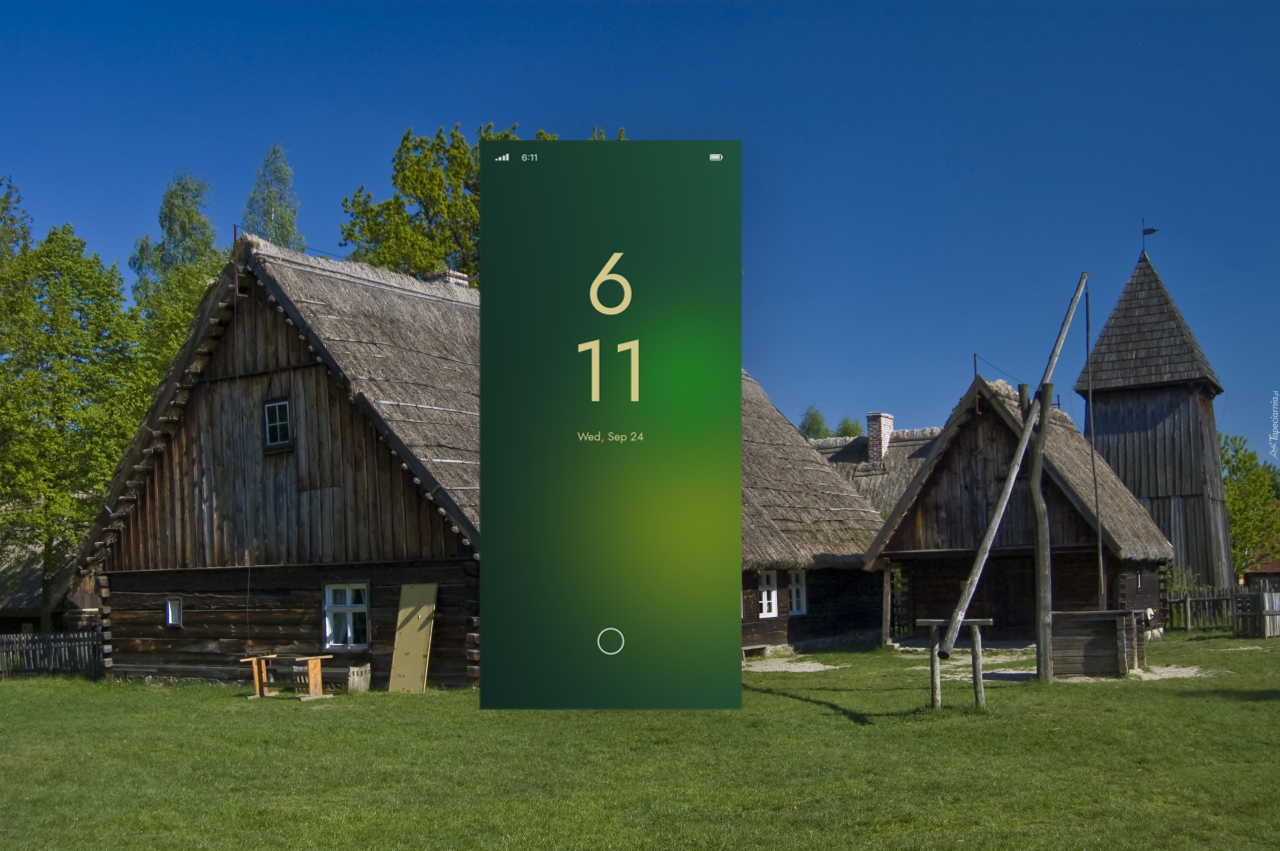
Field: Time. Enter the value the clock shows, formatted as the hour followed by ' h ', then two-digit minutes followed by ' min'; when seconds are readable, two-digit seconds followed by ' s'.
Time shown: 6 h 11 min
